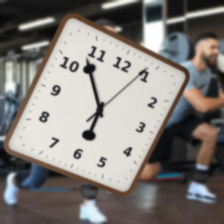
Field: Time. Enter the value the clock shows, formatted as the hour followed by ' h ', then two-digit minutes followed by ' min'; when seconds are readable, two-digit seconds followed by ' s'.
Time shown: 5 h 53 min 04 s
